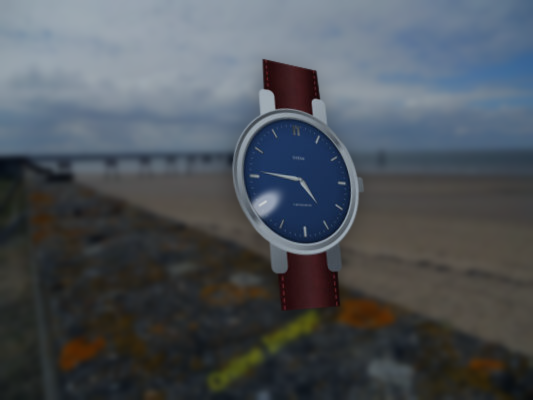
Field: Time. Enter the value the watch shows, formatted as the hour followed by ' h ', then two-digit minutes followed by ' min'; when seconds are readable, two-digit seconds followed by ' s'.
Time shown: 4 h 46 min
